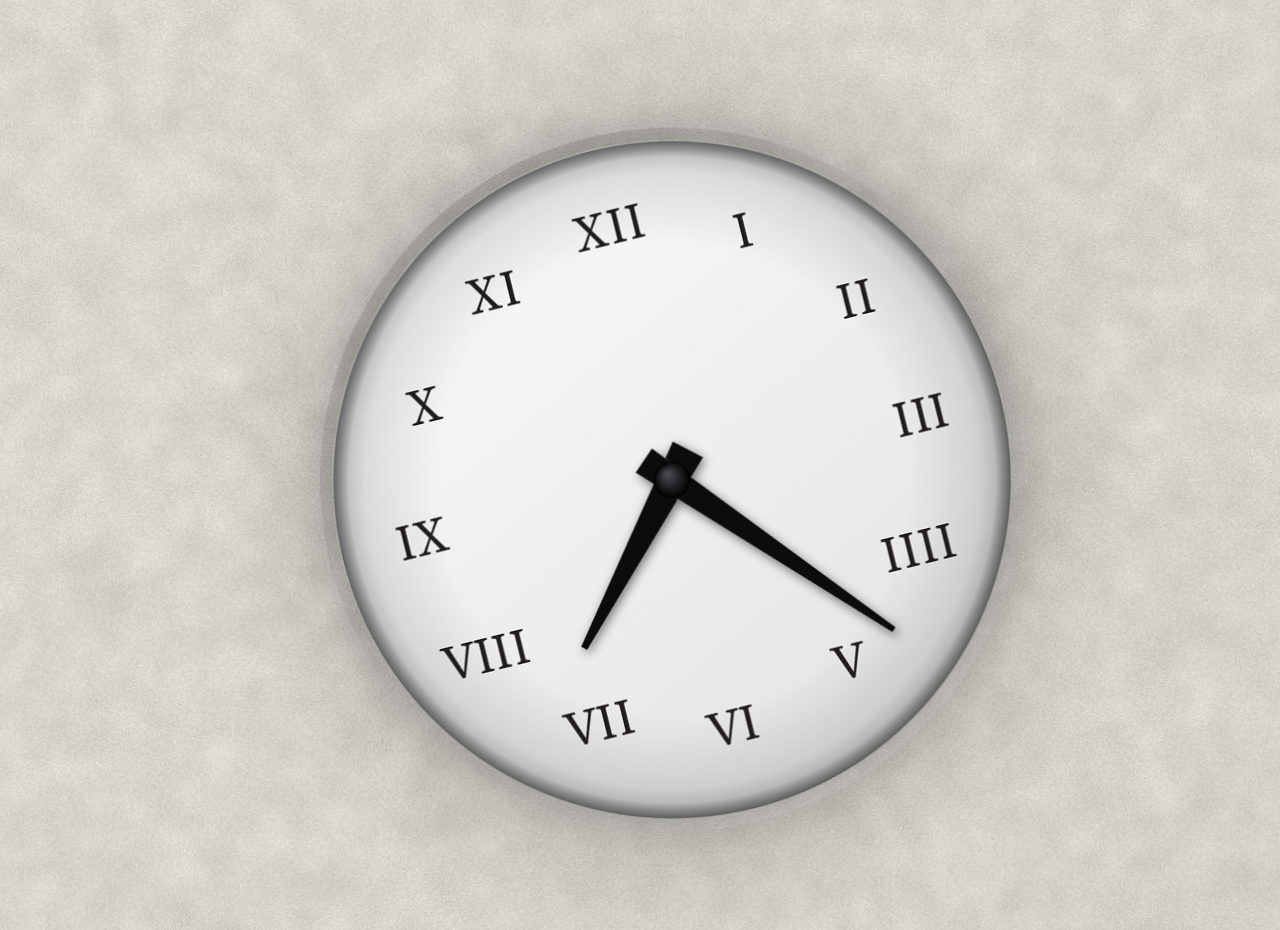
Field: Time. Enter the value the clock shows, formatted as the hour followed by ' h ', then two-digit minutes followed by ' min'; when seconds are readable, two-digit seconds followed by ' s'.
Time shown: 7 h 23 min
